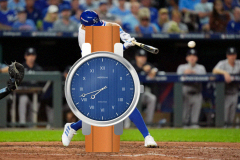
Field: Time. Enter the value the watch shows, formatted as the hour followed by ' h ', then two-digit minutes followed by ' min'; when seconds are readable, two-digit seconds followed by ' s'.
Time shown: 7 h 42 min
